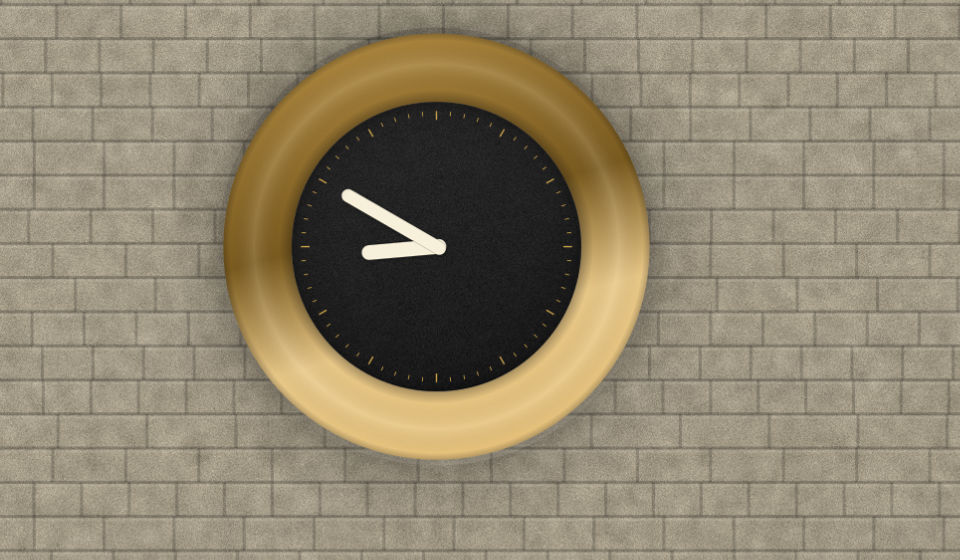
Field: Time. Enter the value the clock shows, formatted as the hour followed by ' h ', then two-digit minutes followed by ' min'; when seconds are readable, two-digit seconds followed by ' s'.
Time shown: 8 h 50 min
